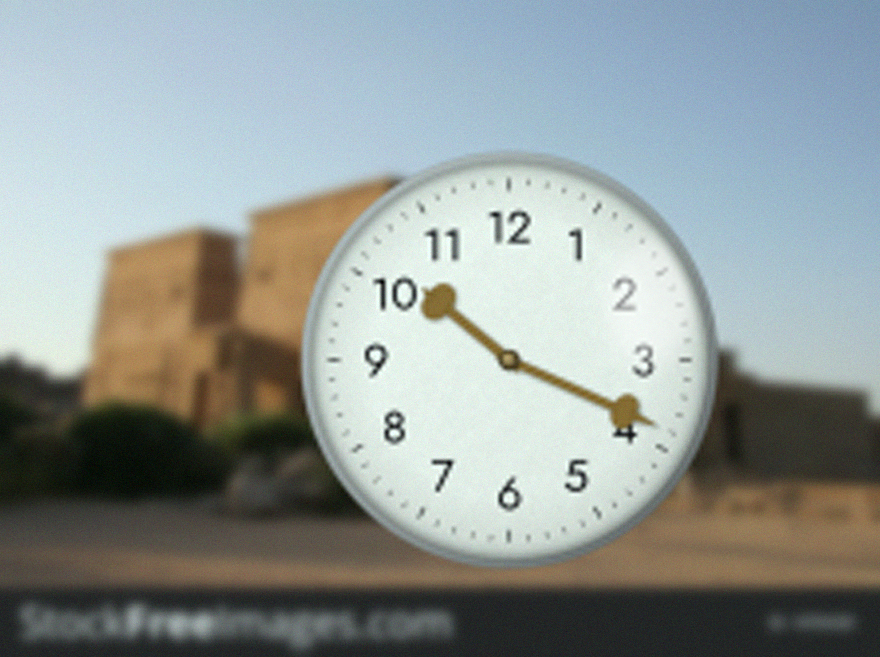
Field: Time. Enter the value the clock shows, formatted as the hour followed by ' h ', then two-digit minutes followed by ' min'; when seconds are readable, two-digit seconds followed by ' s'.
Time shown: 10 h 19 min
